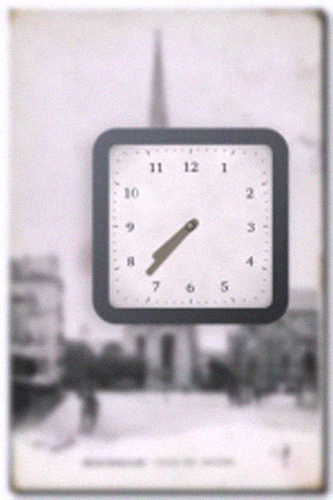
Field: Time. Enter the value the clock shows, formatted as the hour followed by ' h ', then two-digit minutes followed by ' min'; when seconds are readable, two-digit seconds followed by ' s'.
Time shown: 7 h 37 min
